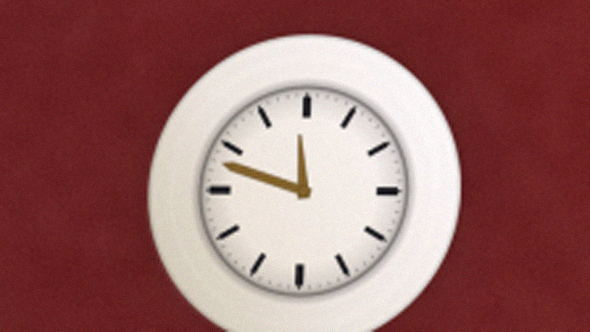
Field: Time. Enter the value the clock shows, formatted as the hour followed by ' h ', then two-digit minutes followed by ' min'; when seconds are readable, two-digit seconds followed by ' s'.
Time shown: 11 h 48 min
